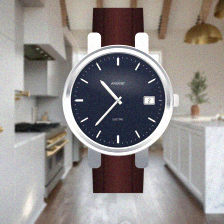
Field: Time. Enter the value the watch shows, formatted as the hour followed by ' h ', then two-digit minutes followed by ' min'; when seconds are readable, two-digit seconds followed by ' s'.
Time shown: 10 h 37 min
